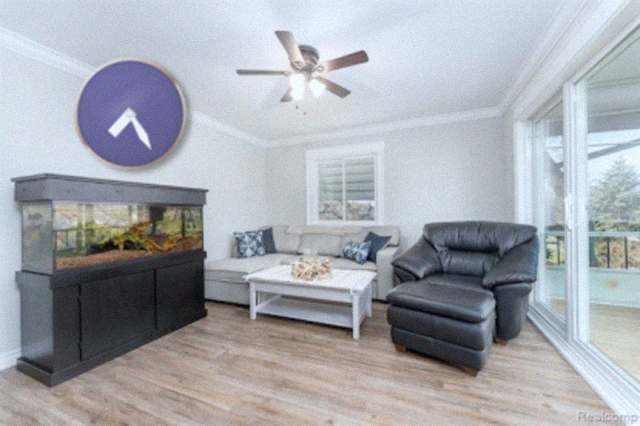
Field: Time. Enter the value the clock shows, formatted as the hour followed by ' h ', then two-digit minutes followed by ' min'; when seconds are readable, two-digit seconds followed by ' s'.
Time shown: 7 h 25 min
